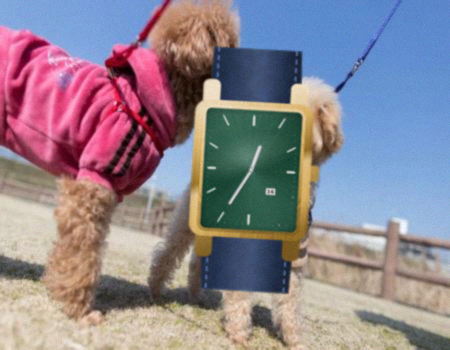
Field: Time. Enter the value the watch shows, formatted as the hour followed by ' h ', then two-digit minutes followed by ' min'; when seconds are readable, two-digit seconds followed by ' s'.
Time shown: 12 h 35 min
